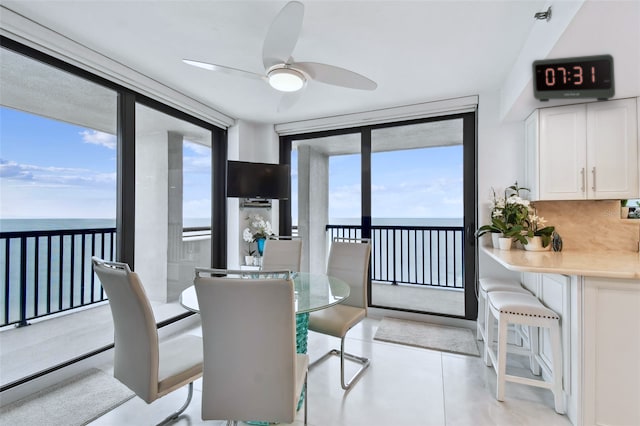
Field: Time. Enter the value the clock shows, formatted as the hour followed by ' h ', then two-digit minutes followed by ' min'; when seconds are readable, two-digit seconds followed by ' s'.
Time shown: 7 h 31 min
